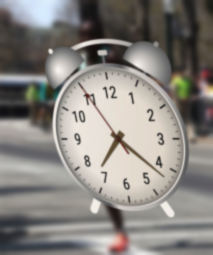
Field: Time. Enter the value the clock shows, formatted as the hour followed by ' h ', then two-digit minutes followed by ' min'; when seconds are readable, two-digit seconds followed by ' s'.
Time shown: 7 h 21 min 55 s
